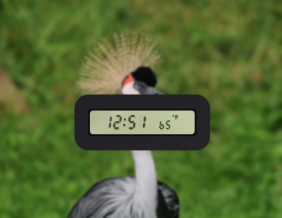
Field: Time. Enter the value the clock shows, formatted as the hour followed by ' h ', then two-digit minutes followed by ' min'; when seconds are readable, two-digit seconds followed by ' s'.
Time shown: 12 h 51 min
